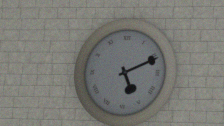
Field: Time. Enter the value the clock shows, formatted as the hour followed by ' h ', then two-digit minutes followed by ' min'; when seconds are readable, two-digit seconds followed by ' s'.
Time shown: 5 h 11 min
